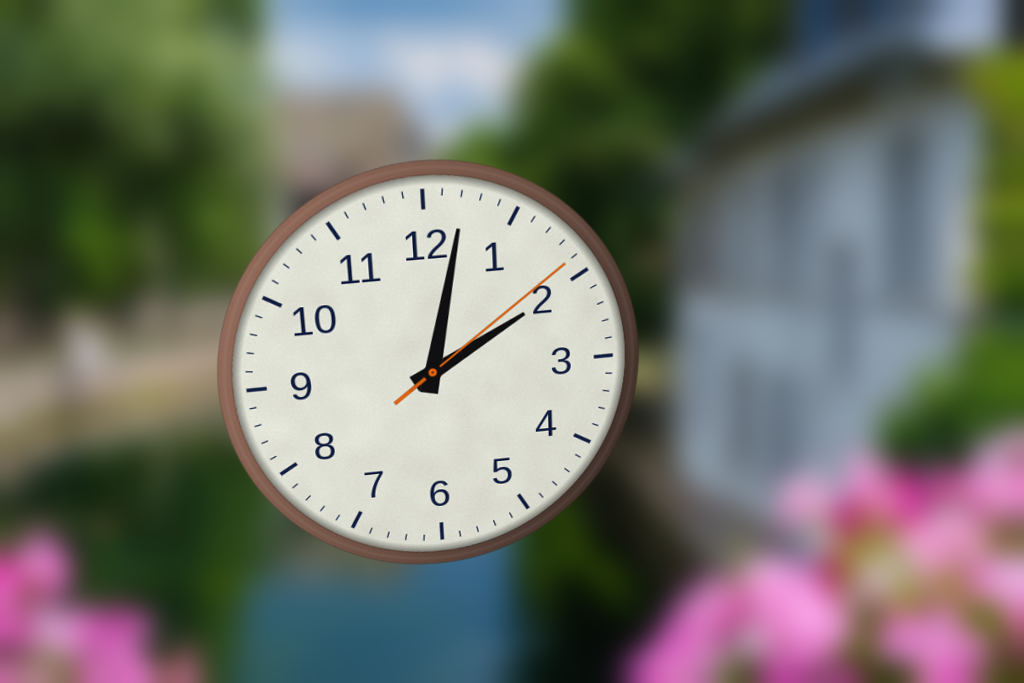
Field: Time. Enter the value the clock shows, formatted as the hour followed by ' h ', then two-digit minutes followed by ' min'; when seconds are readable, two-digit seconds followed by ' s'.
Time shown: 2 h 02 min 09 s
